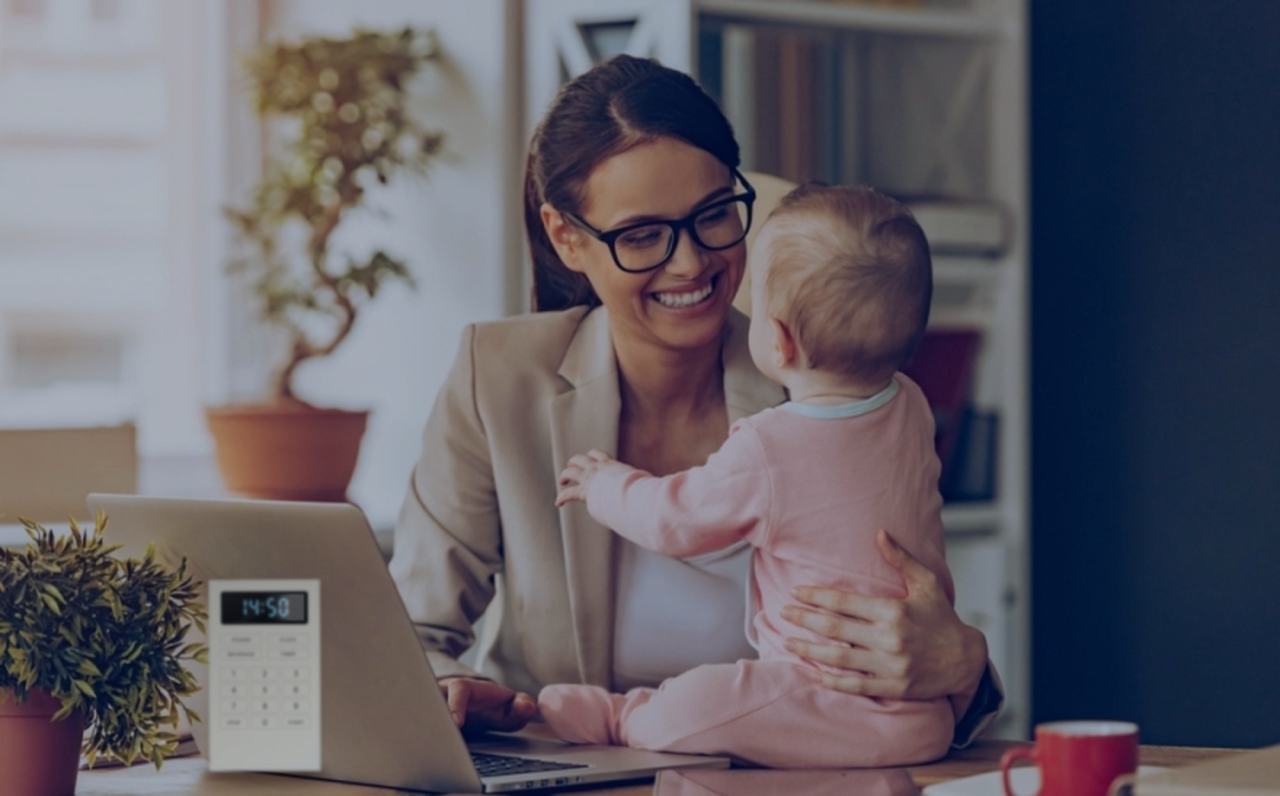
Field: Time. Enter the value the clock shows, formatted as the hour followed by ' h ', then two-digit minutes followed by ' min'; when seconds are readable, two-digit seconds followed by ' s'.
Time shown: 14 h 50 min
